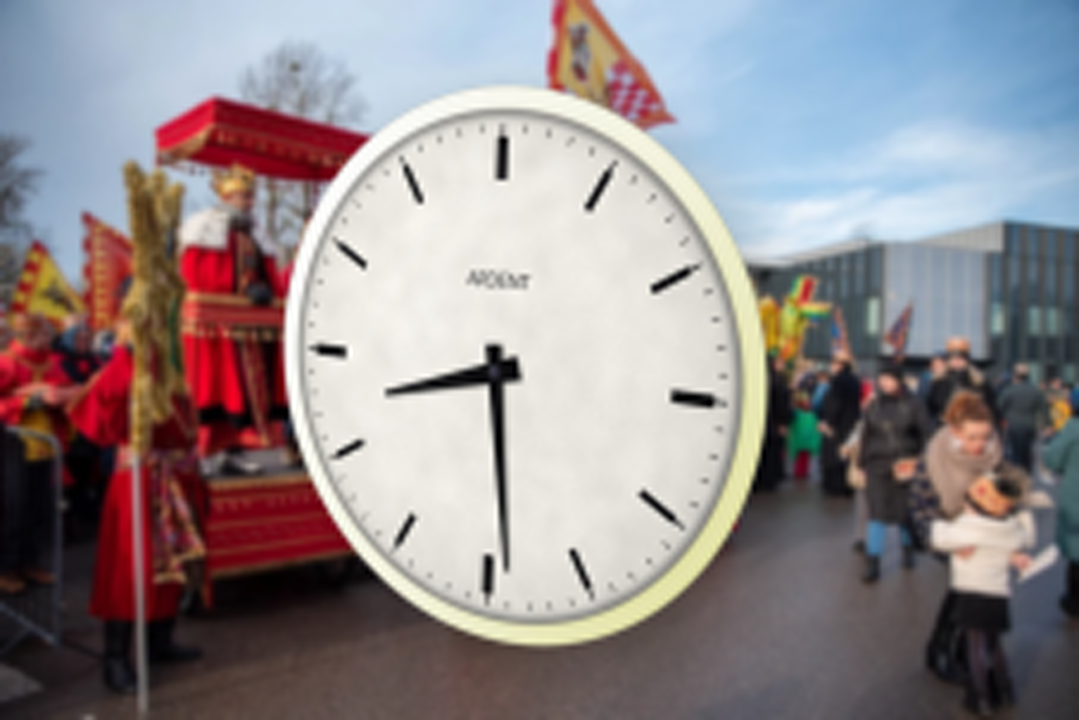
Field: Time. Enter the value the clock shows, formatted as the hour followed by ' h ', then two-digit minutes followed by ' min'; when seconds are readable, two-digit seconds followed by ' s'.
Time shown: 8 h 29 min
